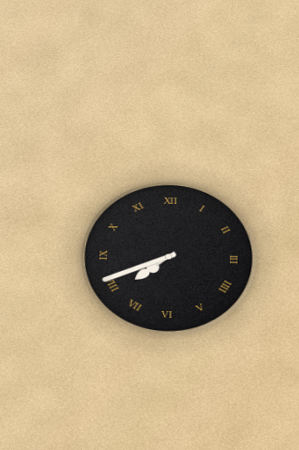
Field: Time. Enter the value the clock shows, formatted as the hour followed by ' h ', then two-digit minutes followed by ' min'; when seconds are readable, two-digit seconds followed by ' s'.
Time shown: 7 h 41 min
